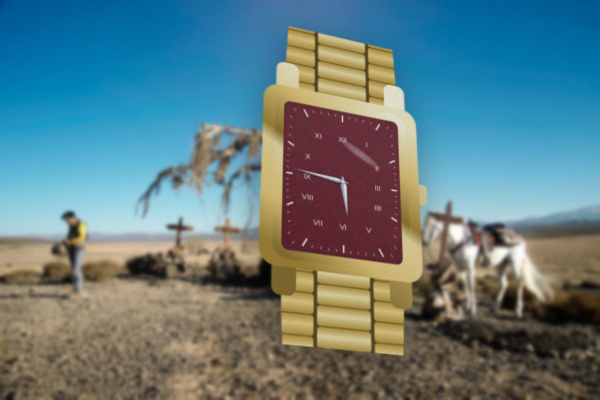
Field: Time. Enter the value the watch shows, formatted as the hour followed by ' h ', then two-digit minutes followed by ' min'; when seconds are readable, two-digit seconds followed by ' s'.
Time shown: 5 h 46 min
